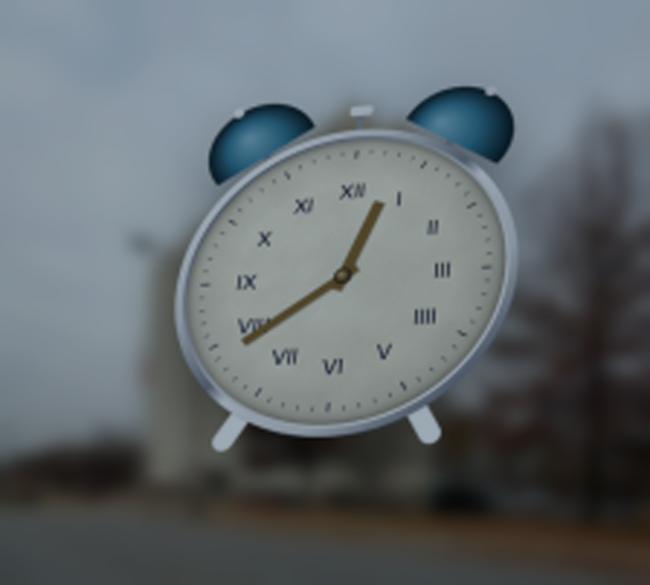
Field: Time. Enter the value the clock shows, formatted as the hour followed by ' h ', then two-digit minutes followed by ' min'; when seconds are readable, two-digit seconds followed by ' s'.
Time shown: 12 h 39 min
